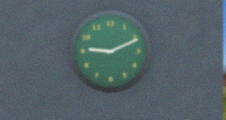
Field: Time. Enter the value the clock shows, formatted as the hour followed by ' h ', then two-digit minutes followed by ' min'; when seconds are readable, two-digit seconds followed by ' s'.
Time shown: 9 h 11 min
